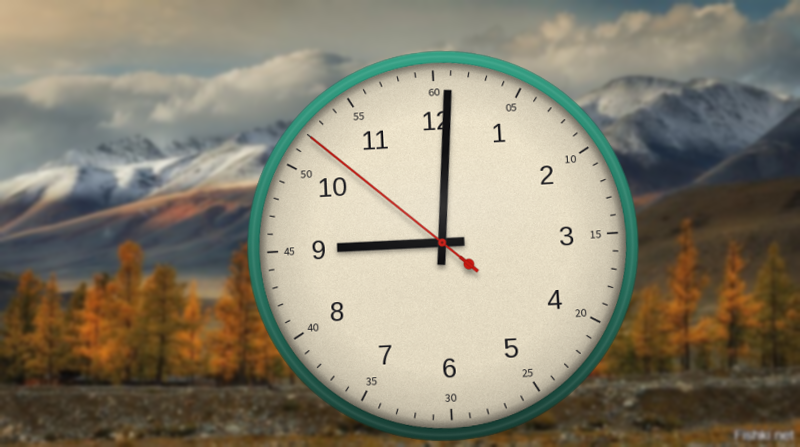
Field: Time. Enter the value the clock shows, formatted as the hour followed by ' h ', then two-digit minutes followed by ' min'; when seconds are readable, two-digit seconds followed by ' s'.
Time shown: 9 h 00 min 52 s
